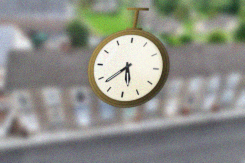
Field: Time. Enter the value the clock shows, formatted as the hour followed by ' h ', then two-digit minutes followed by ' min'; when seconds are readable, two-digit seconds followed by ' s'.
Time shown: 5 h 38 min
